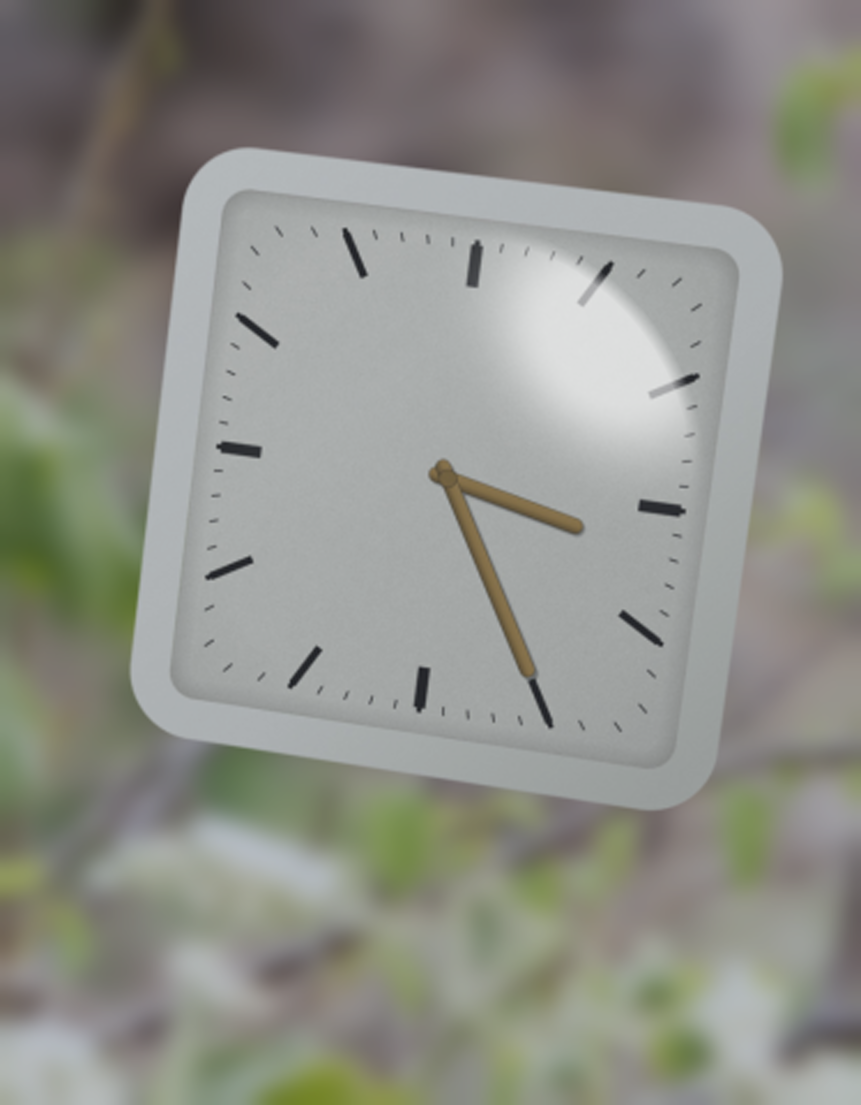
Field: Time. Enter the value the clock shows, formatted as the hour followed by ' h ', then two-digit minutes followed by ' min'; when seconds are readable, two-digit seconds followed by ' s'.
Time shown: 3 h 25 min
